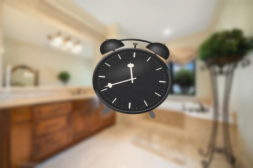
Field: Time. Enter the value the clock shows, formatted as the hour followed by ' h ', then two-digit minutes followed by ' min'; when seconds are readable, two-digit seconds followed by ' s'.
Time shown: 11 h 41 min
